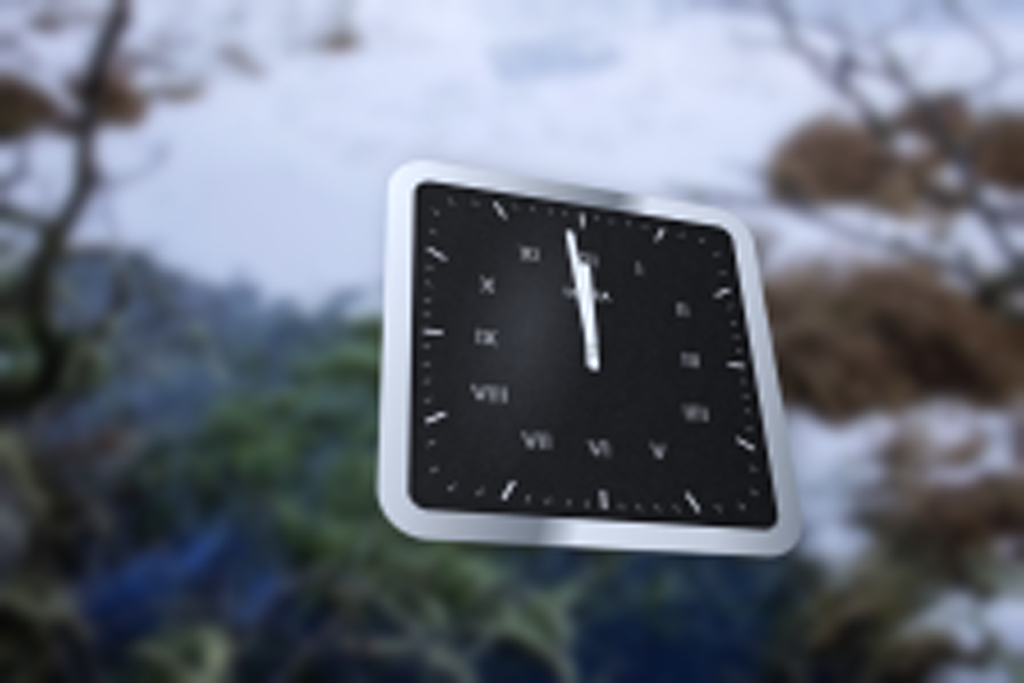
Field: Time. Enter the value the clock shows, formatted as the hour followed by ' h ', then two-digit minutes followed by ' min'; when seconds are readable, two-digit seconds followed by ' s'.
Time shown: 11 h 59 min
